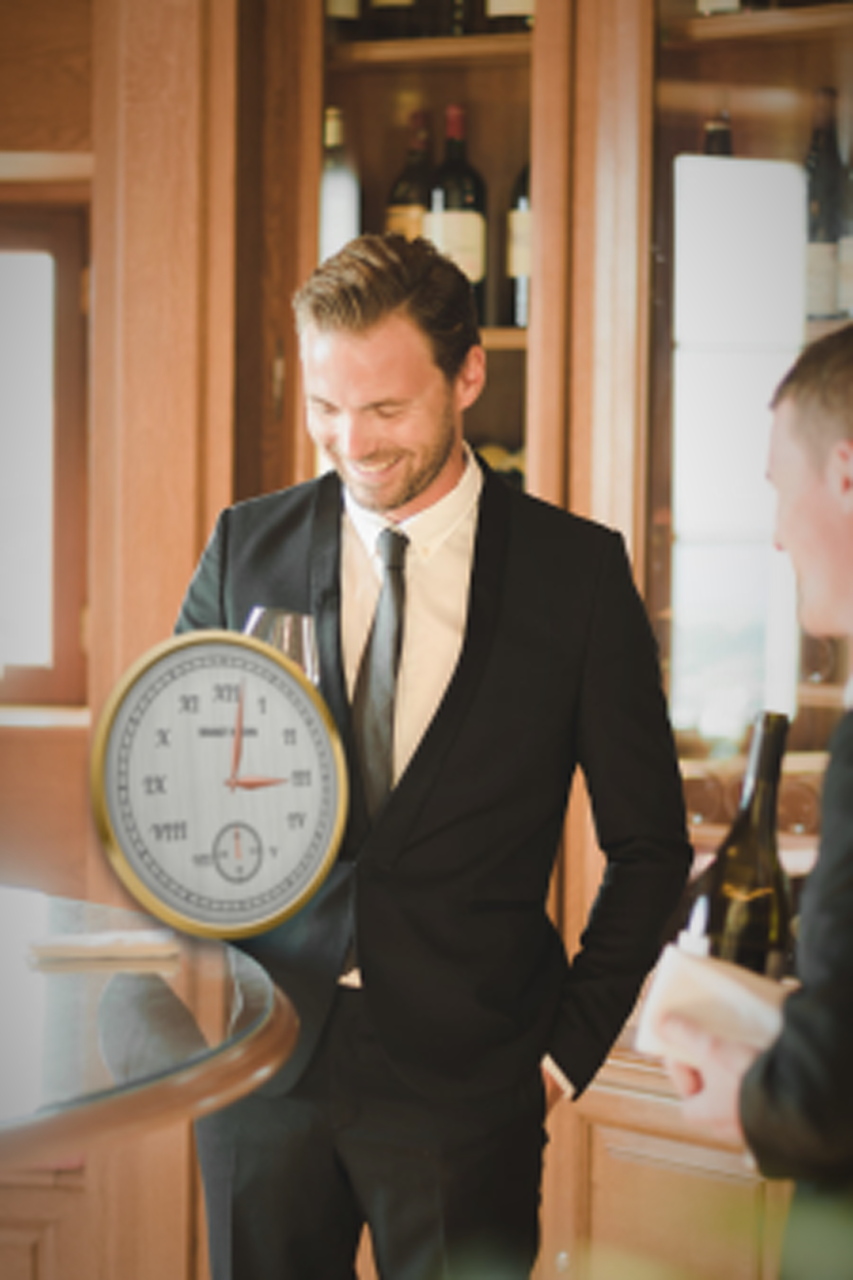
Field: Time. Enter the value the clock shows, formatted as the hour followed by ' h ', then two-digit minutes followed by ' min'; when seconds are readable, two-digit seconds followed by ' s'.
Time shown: 3 h 02 min
